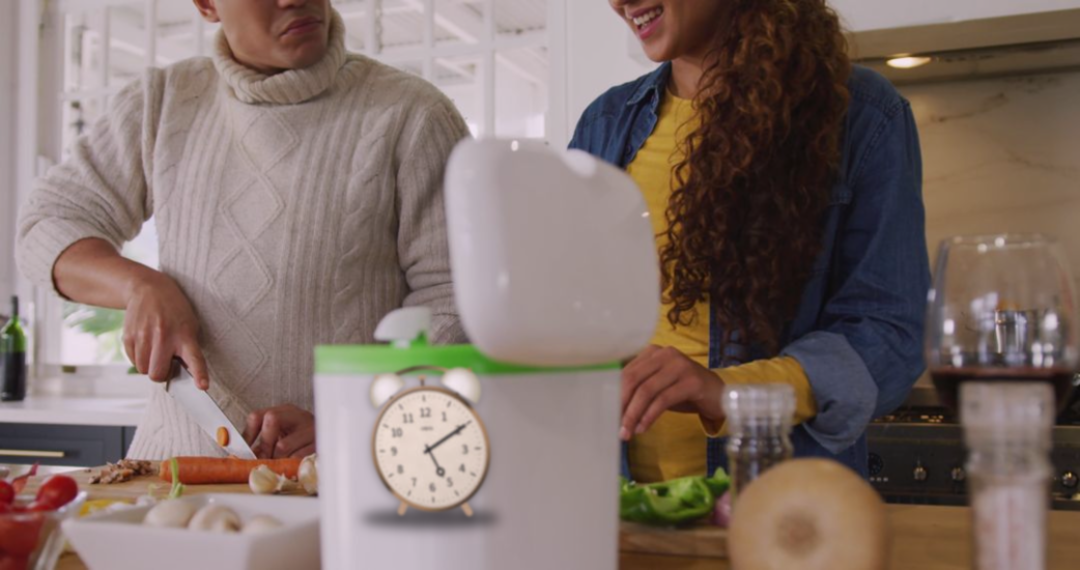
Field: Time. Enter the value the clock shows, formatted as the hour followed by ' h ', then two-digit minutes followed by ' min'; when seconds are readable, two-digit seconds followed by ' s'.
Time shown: 5 h 10 min
